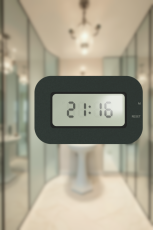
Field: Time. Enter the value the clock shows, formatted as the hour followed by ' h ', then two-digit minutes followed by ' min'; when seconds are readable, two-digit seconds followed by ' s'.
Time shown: 21 h 16 min
